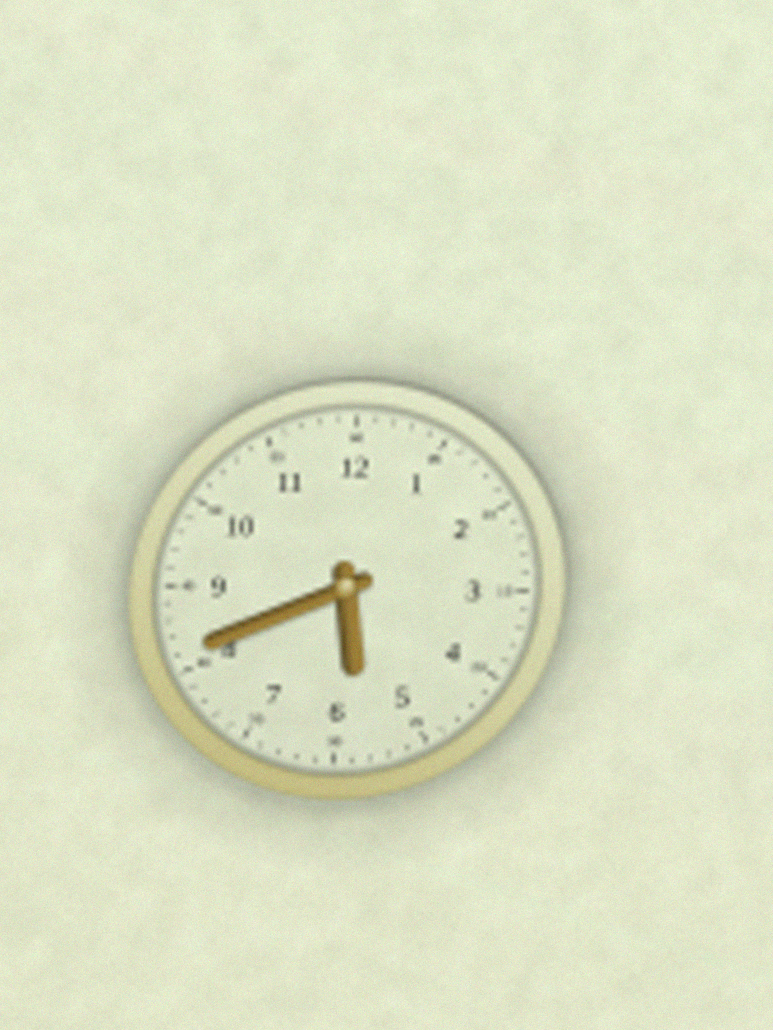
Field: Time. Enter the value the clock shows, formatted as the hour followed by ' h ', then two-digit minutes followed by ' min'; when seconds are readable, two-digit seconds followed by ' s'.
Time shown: 5 h 41 min
